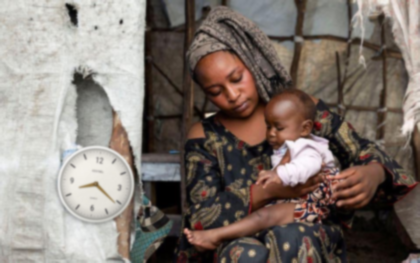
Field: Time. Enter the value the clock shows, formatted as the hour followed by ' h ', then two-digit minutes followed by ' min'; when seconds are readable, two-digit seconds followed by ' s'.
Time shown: 8 h 21 min
